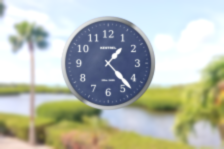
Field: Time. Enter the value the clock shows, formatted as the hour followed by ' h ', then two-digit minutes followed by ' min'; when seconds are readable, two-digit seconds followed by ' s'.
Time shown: 1 h 23 min
